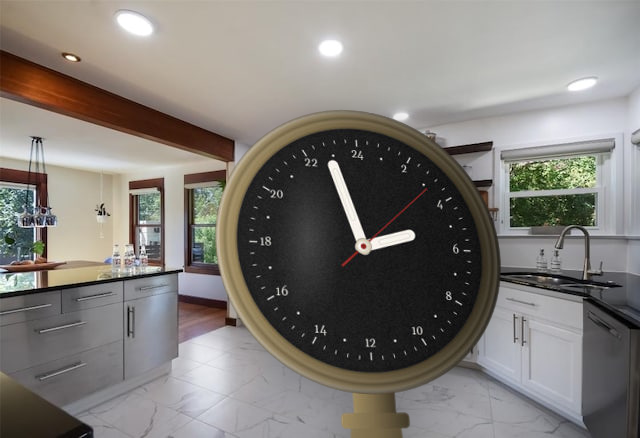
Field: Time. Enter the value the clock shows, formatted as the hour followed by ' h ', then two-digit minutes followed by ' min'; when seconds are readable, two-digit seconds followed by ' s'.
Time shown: 4 h 57 min 08 s
